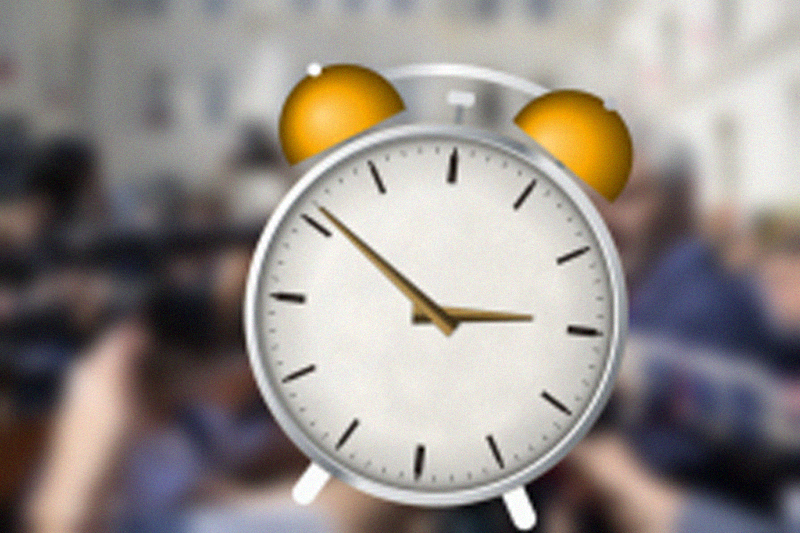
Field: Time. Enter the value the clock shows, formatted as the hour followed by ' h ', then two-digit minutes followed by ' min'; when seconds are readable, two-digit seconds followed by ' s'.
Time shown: 2 h 51 min
